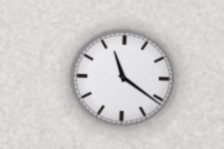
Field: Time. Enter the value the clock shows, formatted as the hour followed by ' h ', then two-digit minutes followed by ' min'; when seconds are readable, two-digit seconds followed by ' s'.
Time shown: 11 h 21 min
